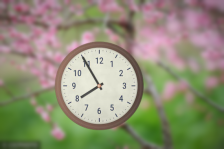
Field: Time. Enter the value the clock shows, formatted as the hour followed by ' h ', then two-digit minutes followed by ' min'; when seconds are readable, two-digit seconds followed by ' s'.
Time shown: 7 h 55 min
